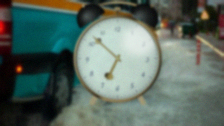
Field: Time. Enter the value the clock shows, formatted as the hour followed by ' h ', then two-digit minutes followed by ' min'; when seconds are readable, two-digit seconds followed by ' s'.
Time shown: 6 h 52 min
